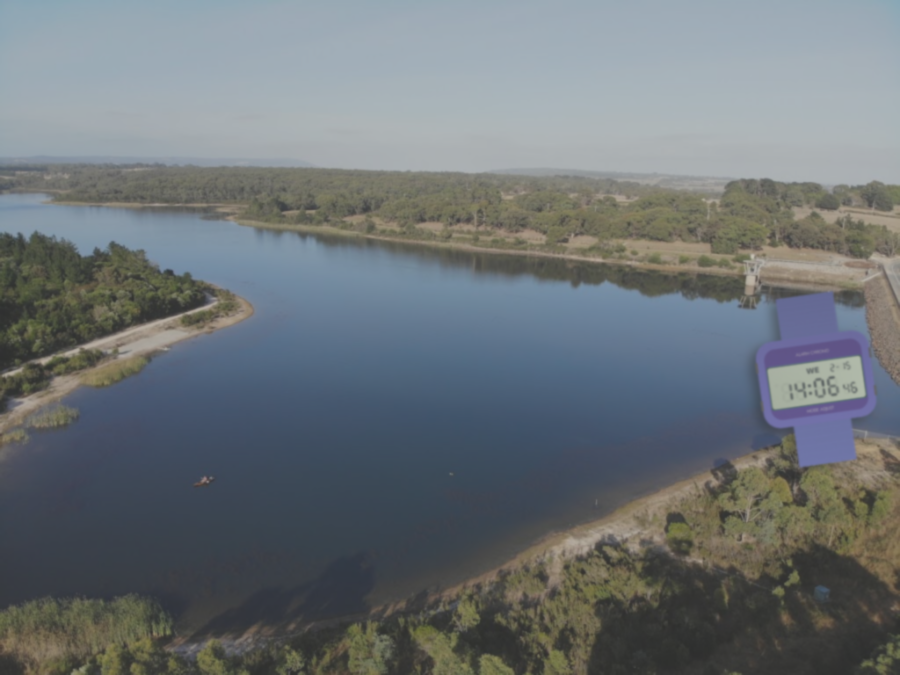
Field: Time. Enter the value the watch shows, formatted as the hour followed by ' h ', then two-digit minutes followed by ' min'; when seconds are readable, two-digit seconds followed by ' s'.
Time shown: 14 h 06 min 46 s
